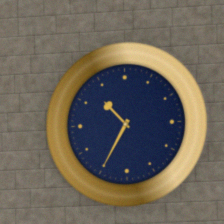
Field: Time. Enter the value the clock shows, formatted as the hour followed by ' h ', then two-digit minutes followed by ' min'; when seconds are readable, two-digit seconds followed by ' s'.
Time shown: 10 h 35 min
